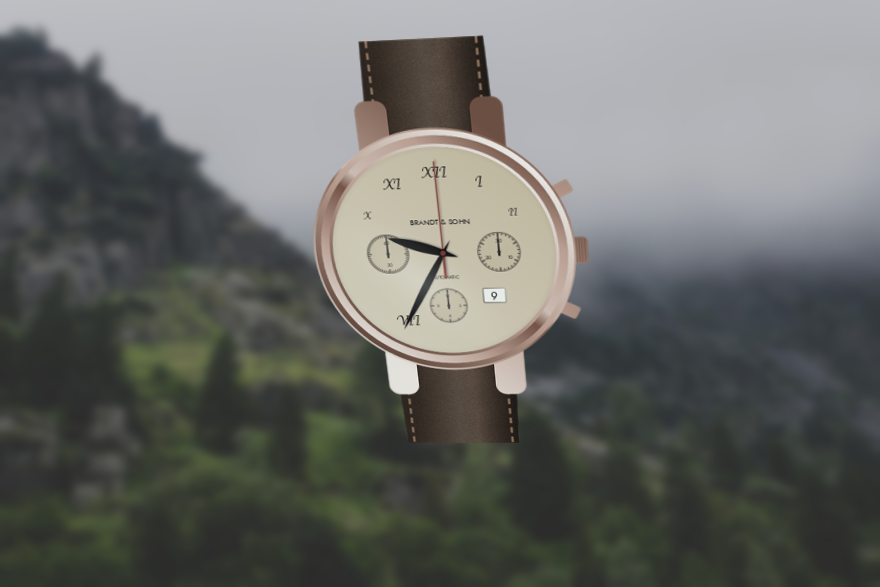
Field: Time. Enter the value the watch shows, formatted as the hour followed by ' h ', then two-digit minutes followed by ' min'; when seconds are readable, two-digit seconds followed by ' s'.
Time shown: 9 h 35 min
